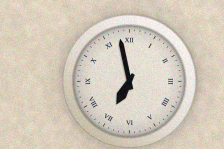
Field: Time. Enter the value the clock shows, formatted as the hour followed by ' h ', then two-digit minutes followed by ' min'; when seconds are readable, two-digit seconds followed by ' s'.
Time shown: 6 h 58 min
